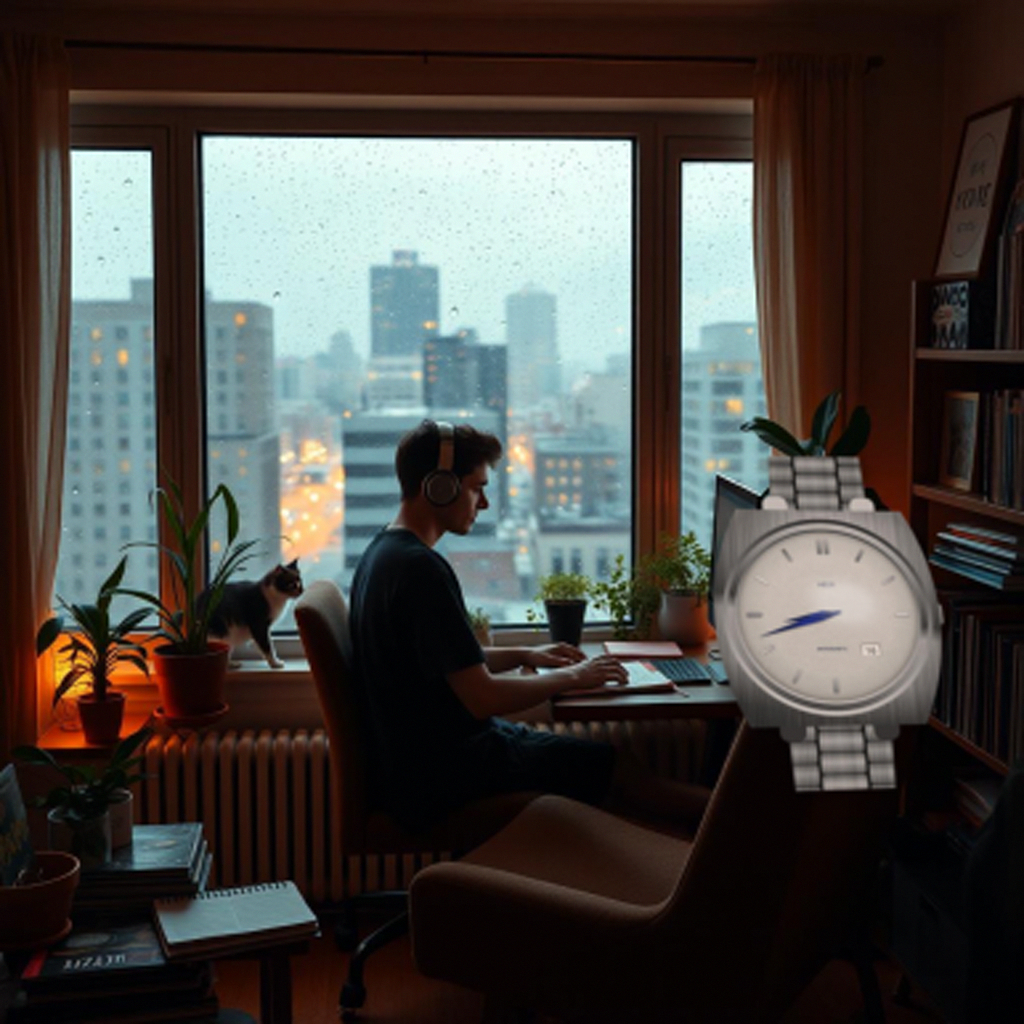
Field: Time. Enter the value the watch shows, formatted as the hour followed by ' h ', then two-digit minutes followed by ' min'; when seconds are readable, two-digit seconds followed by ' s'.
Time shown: 8 h 42 min
